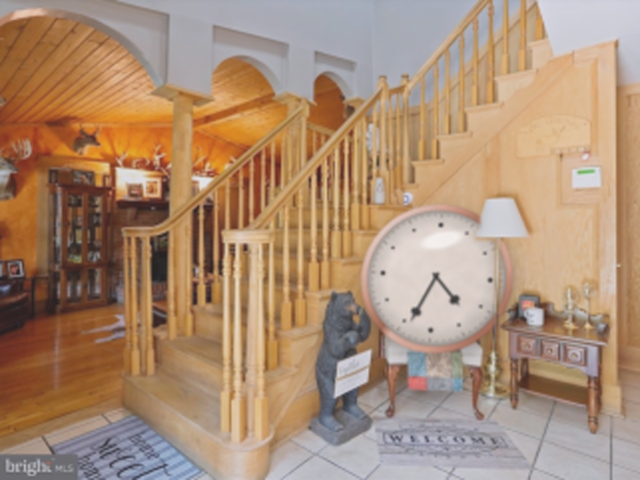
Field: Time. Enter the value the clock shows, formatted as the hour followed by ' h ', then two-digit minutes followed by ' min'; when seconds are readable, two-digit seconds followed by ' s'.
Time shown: 4 h 34 min
